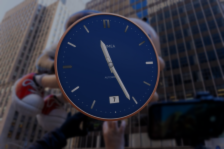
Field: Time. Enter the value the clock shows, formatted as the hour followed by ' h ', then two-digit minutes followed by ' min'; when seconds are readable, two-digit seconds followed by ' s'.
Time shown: 11 h 26 min
